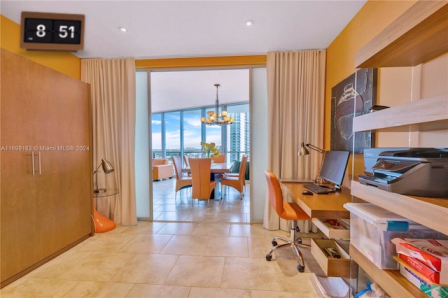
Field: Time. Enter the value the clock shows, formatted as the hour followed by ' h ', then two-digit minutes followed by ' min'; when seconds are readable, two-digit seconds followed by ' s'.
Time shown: 8 h 51 min
